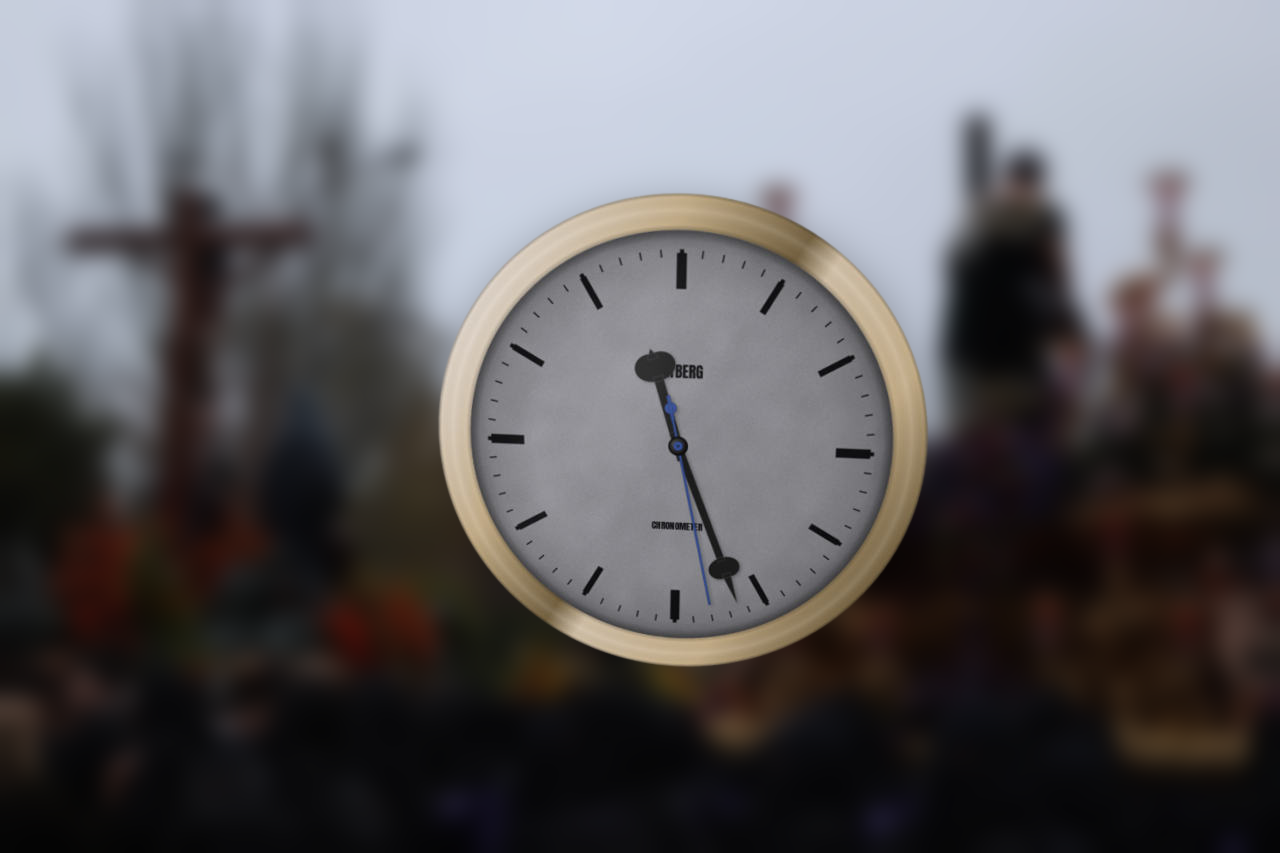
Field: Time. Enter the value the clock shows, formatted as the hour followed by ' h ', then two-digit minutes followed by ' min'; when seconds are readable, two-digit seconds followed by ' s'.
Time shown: 11 h 26 min 28 s
